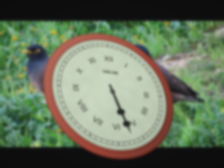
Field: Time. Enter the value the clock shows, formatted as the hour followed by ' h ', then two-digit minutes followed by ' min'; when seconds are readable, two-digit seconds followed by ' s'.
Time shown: 5 h 27 min
